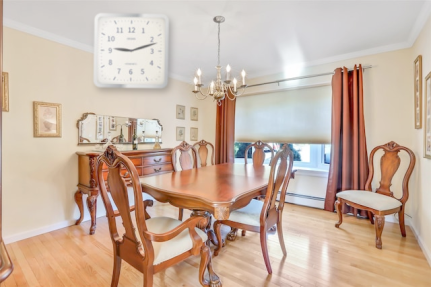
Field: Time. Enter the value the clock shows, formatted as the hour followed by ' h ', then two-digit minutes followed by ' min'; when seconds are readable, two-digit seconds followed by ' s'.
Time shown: 9 h 12 min
